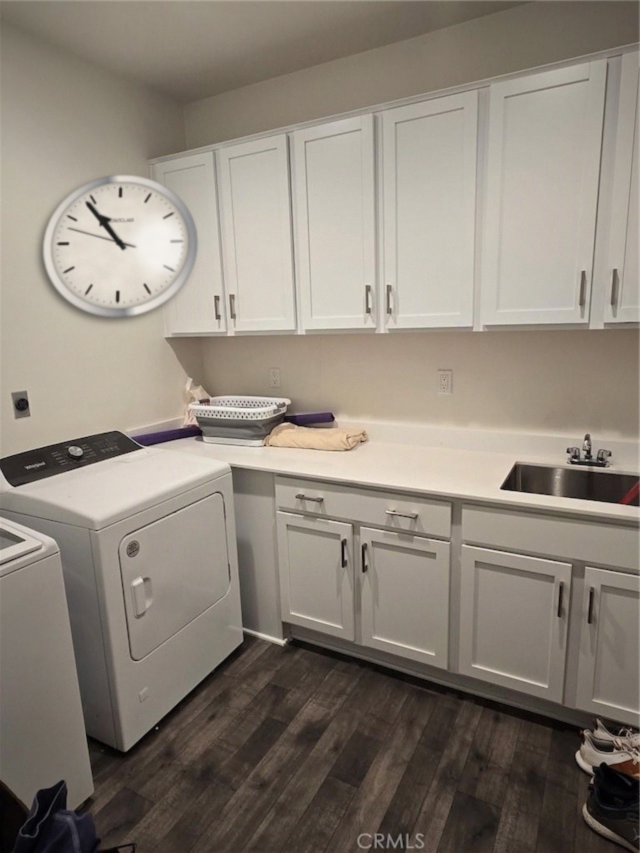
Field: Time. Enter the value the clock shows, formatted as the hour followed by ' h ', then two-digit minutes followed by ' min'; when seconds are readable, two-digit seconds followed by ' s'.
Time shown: 10 h 53 min 48 s
